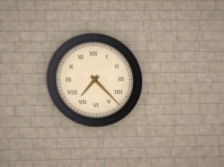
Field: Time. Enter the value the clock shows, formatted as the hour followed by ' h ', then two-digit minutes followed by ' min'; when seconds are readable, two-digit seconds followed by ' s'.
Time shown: 7 h 23 min
